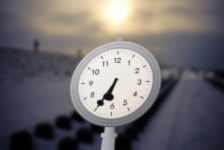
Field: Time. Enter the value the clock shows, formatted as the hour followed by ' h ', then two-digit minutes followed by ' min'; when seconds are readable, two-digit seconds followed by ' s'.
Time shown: 6 h 35 min
